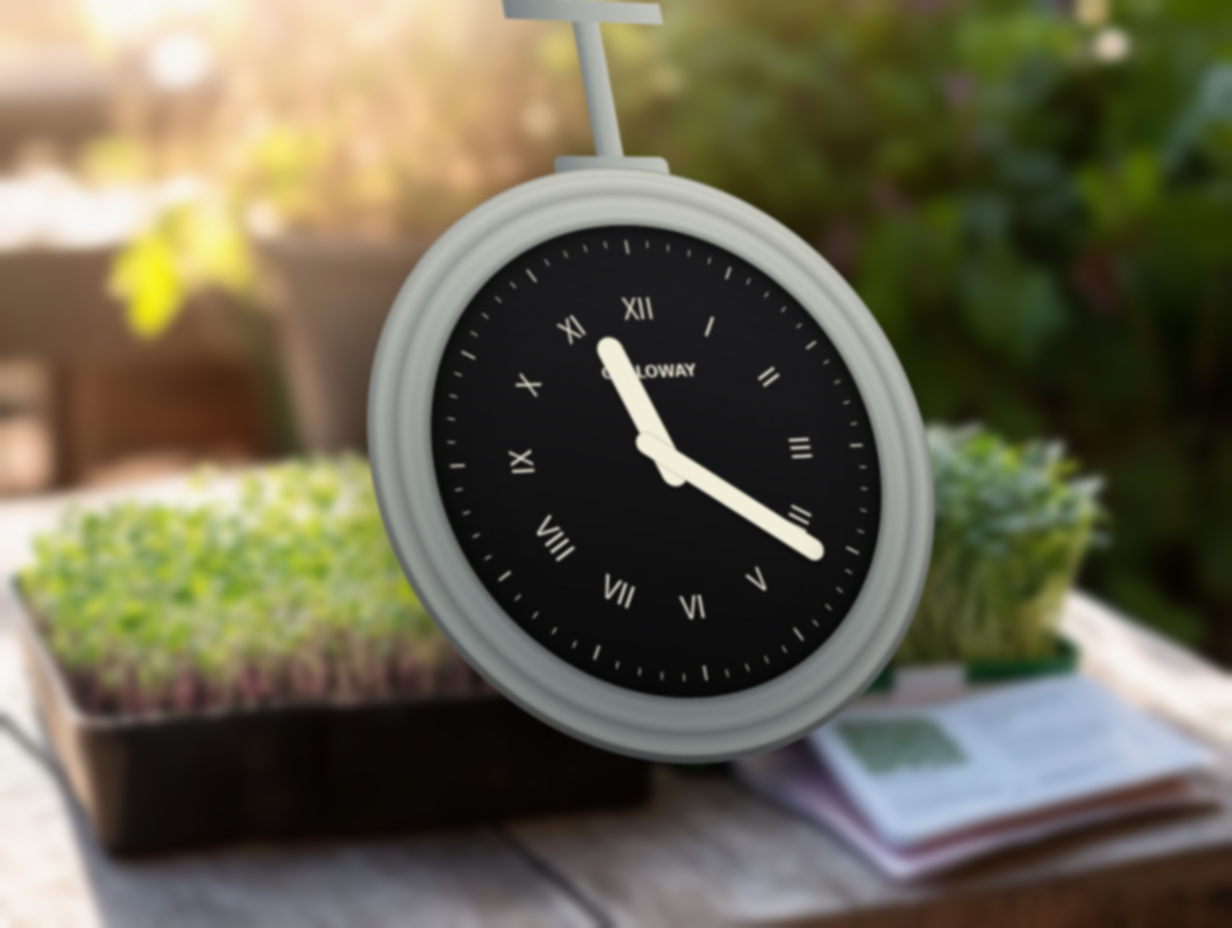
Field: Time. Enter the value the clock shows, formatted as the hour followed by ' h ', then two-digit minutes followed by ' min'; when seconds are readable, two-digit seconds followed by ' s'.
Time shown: 11 h 21 min
